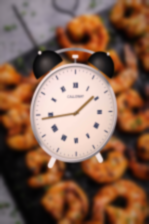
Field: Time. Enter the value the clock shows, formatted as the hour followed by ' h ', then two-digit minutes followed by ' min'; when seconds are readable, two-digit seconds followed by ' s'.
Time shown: 1 h 44 min
